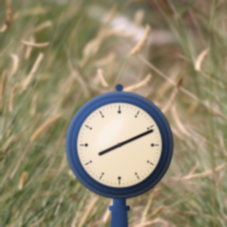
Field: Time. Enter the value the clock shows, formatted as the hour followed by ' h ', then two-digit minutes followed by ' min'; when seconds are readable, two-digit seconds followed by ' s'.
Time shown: 8 h 11 min
